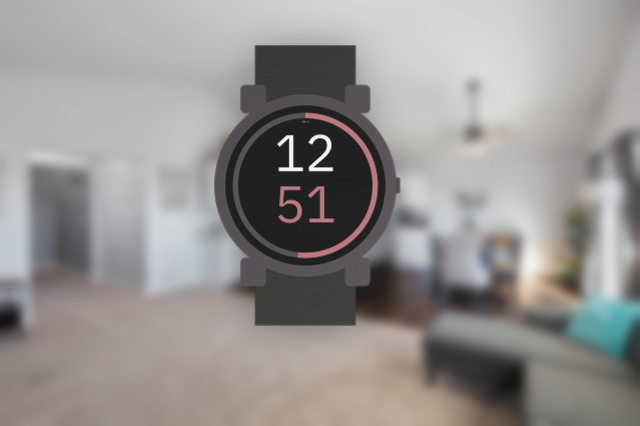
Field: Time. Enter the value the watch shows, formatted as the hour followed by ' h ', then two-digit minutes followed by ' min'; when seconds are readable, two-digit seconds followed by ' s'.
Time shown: 12 h 51 min
